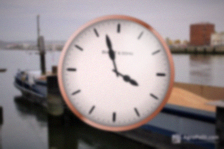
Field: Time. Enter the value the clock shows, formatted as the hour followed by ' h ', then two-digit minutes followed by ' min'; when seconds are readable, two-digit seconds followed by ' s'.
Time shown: 3 h 57 min
